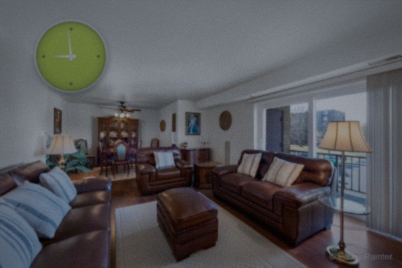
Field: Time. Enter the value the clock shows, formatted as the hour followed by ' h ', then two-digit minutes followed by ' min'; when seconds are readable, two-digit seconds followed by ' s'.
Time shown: 8 h 59 min
